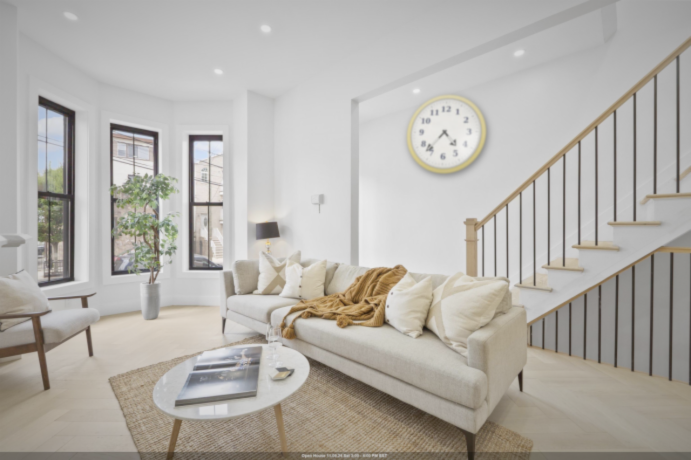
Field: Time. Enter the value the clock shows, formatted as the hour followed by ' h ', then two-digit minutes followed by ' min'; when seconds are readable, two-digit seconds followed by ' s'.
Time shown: 4 h 37 min
